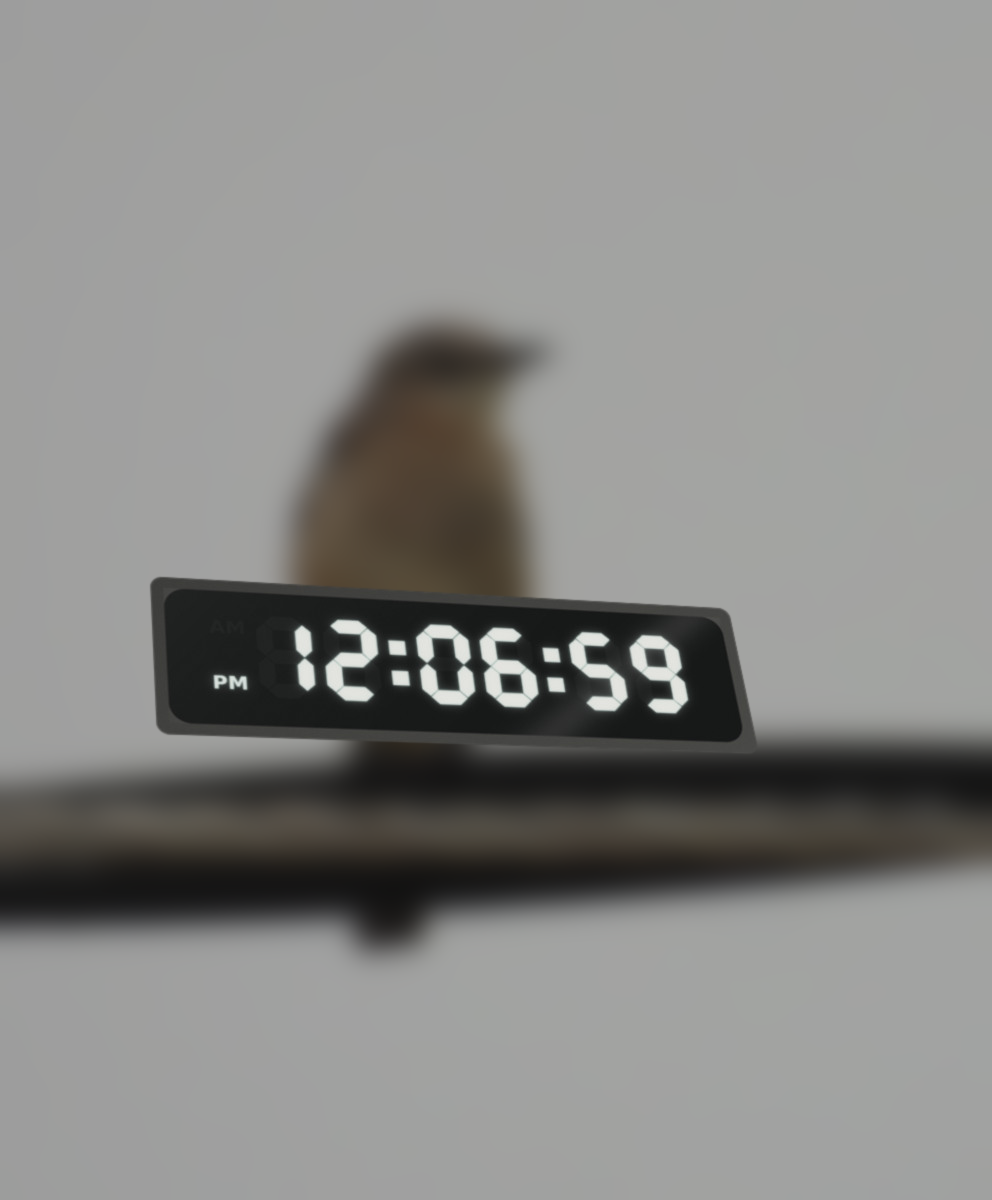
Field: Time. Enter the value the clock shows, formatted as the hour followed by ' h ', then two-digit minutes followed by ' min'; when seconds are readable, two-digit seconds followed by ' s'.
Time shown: 12 h 06 min 59 s
